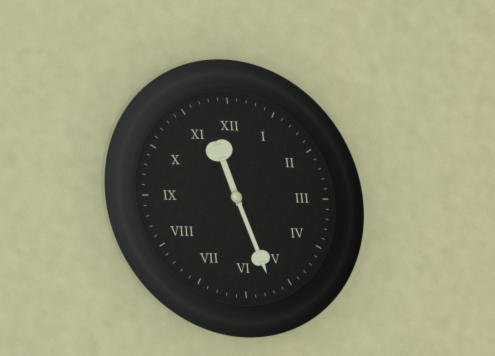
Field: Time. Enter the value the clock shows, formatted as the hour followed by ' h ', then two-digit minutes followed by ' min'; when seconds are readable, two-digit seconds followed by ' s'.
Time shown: 11 h 27 min
